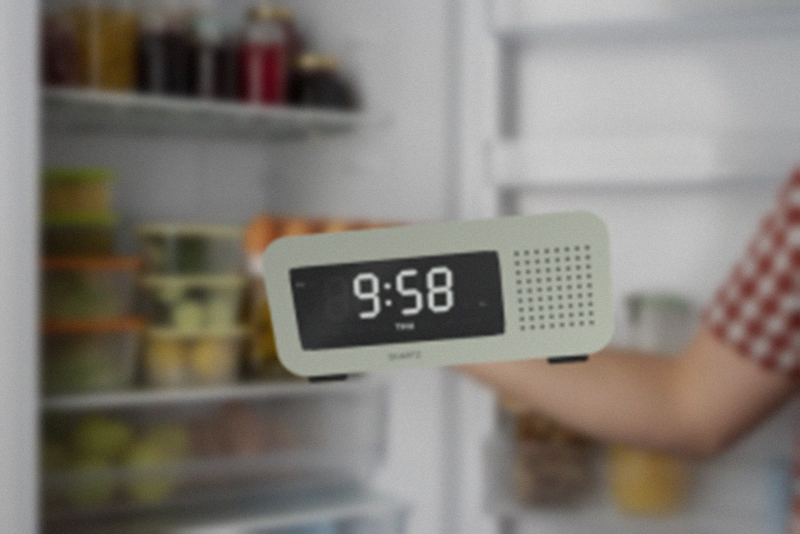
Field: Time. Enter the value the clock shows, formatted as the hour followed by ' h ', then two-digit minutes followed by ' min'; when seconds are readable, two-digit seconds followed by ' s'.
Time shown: 9 h 58 min
